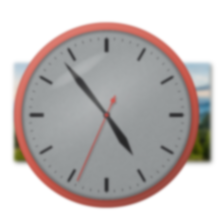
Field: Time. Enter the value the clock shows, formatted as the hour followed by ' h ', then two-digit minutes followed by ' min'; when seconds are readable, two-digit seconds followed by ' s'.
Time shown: 4 h 53 min 34 s
